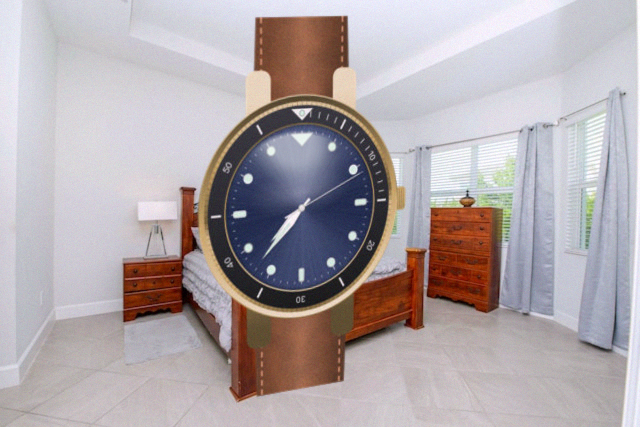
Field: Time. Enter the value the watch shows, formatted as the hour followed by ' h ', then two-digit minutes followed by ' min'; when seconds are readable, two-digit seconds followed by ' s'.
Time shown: 7 h 37 min 11 s
